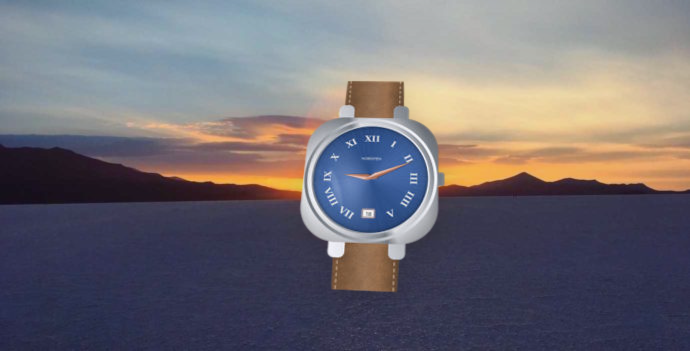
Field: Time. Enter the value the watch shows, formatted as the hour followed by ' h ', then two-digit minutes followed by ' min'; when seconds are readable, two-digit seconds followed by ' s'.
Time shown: 9 h 11 min
